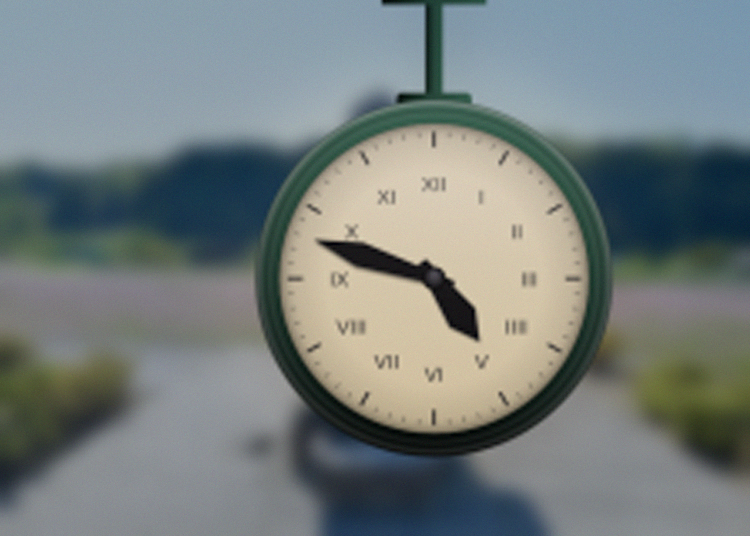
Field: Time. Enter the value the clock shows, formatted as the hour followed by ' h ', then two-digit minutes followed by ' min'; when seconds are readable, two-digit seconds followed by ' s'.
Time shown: 4 h 48 min
